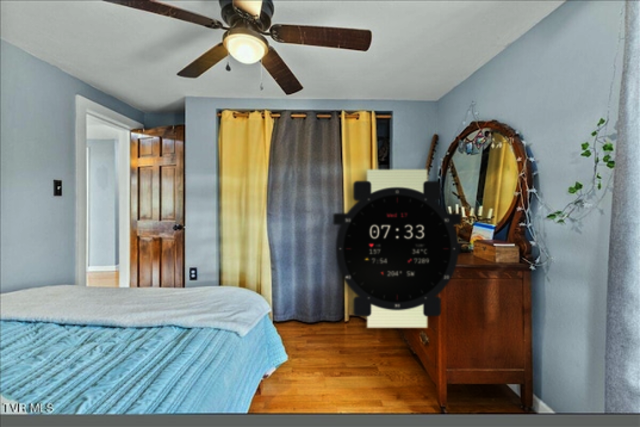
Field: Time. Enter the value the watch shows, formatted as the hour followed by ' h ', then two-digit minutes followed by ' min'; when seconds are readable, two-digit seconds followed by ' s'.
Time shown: 7 h 33 min
